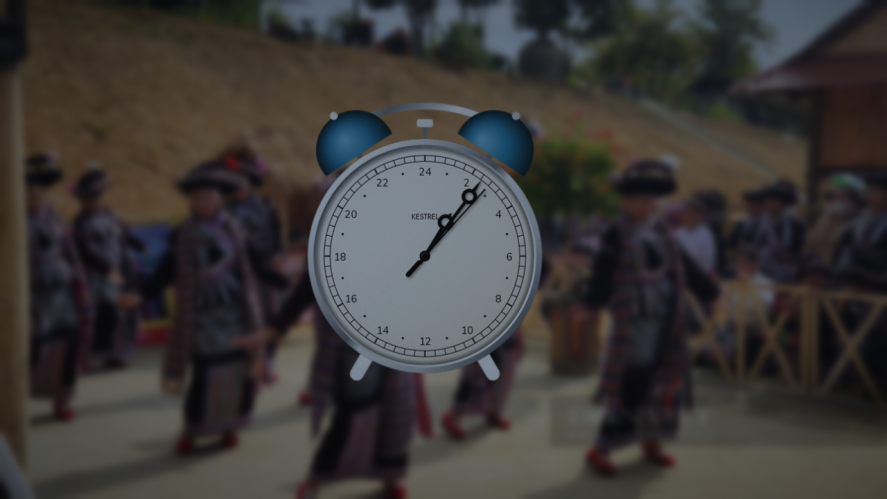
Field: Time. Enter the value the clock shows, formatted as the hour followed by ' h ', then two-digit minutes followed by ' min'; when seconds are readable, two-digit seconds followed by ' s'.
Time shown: 2 h 06 min 07 s
